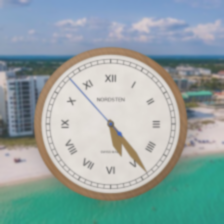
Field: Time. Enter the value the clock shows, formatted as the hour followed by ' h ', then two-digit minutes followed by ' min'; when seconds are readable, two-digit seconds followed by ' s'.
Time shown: 5 h 23 min 53 s
